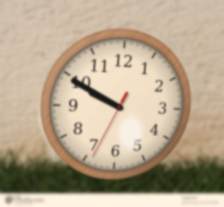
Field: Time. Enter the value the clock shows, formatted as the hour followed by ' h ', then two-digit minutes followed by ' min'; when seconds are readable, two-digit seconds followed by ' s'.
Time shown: 9 h 49 min 34 s
